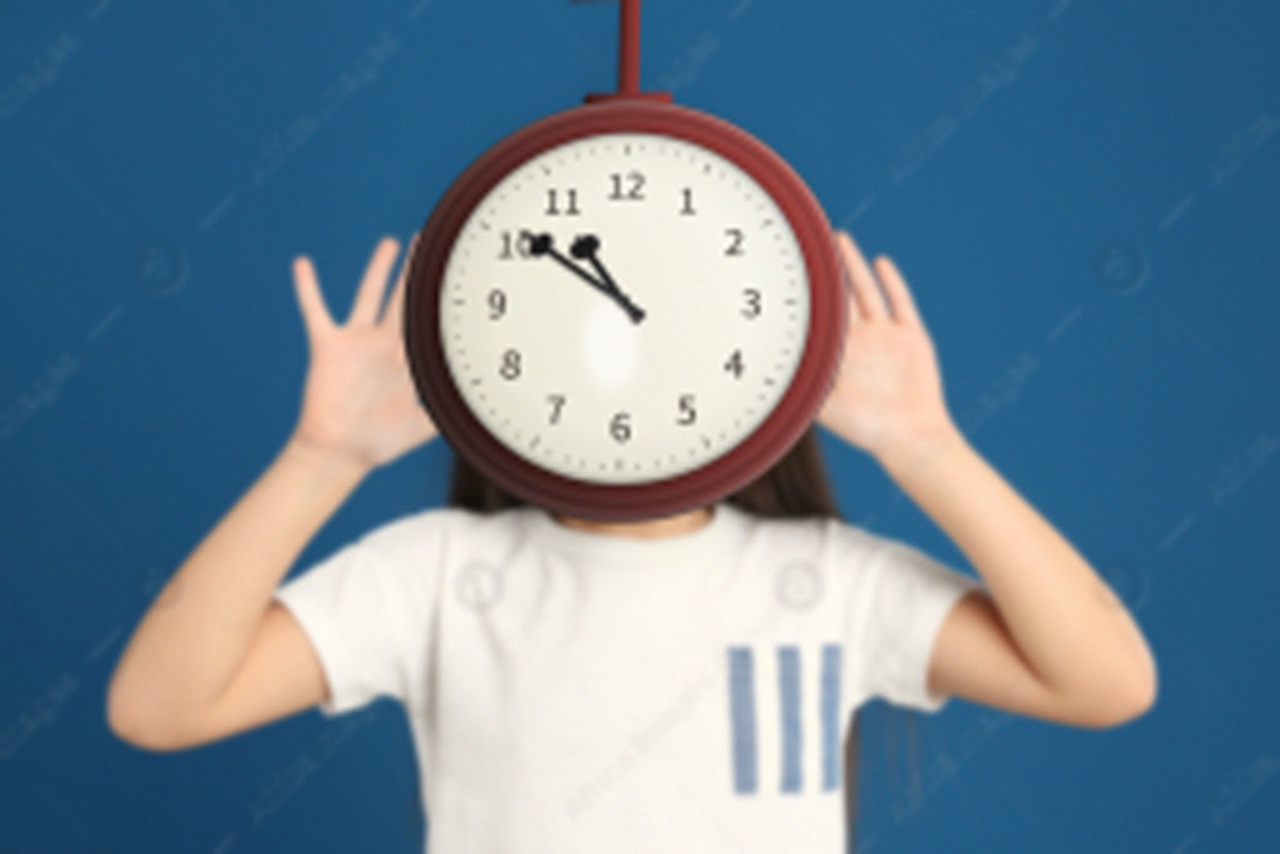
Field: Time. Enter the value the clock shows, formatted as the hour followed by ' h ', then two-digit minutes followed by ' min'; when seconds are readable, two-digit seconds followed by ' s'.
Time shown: 10 h 51 min
